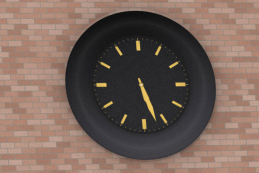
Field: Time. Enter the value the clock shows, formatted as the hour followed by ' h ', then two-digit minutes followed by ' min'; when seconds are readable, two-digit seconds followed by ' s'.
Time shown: 5 h 27 min
